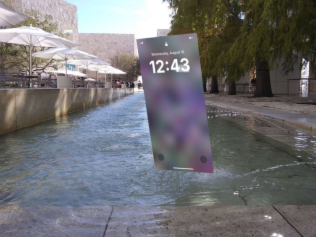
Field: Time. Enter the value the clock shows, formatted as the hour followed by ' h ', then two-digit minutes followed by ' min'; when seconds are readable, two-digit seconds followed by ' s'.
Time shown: 12 h 43 min
